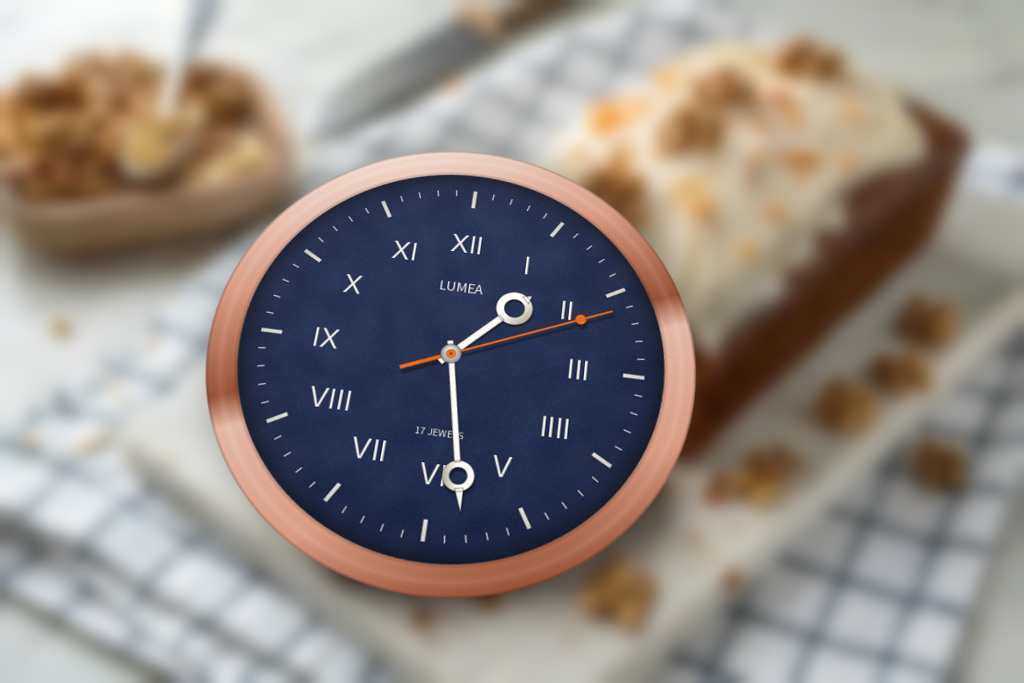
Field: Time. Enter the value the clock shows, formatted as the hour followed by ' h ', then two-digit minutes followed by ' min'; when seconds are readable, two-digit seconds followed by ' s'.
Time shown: 1 h 28 min 11 s
